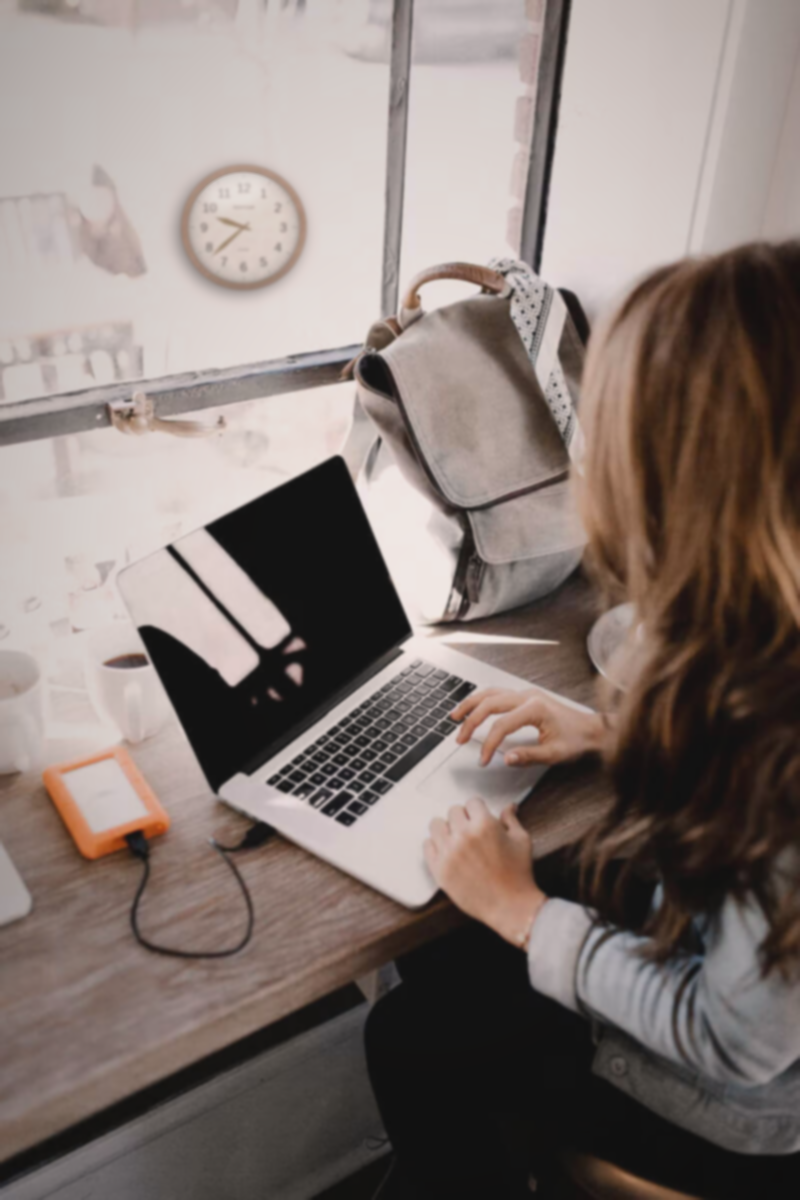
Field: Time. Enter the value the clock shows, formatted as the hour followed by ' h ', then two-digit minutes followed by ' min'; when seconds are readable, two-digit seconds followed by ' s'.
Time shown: 9 h 38 min
